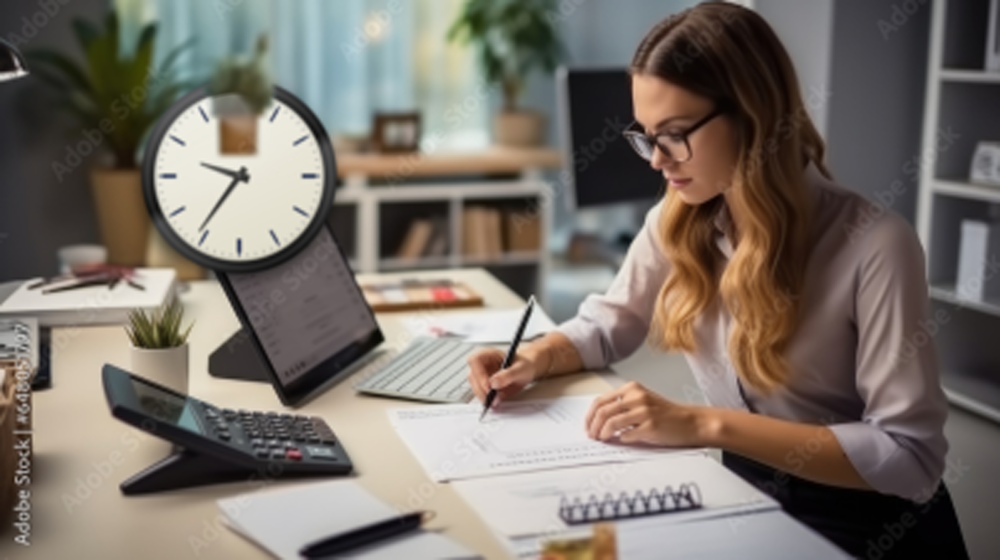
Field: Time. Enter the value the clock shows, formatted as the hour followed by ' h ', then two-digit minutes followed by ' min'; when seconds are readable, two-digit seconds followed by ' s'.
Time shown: 9 h 36 min
